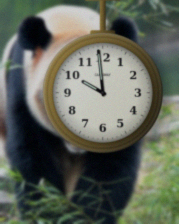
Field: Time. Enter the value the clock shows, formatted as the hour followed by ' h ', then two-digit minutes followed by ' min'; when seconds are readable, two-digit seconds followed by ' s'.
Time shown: 9 h 59 min
